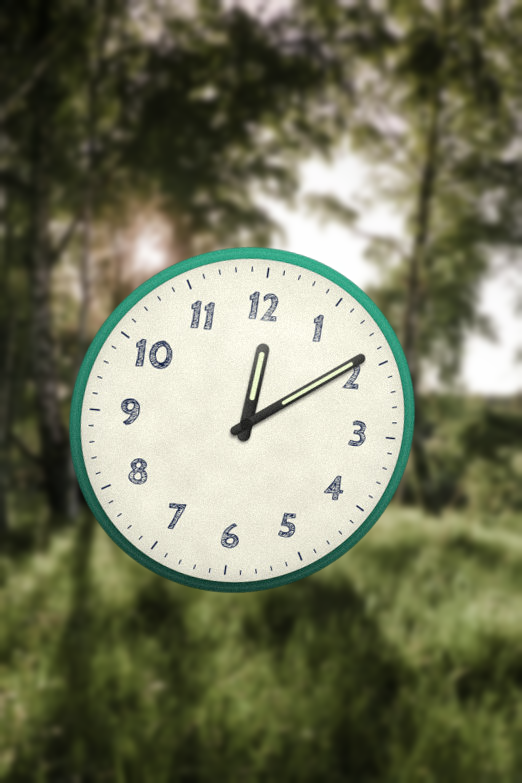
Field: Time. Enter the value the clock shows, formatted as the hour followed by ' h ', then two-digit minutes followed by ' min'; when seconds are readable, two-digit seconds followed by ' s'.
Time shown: 12 h 09 min
